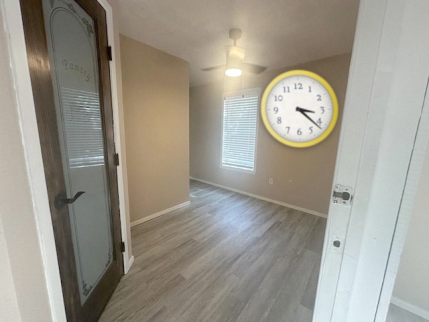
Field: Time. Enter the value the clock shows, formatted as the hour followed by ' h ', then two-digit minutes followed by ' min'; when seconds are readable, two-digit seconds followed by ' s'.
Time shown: 3 h 22 min
